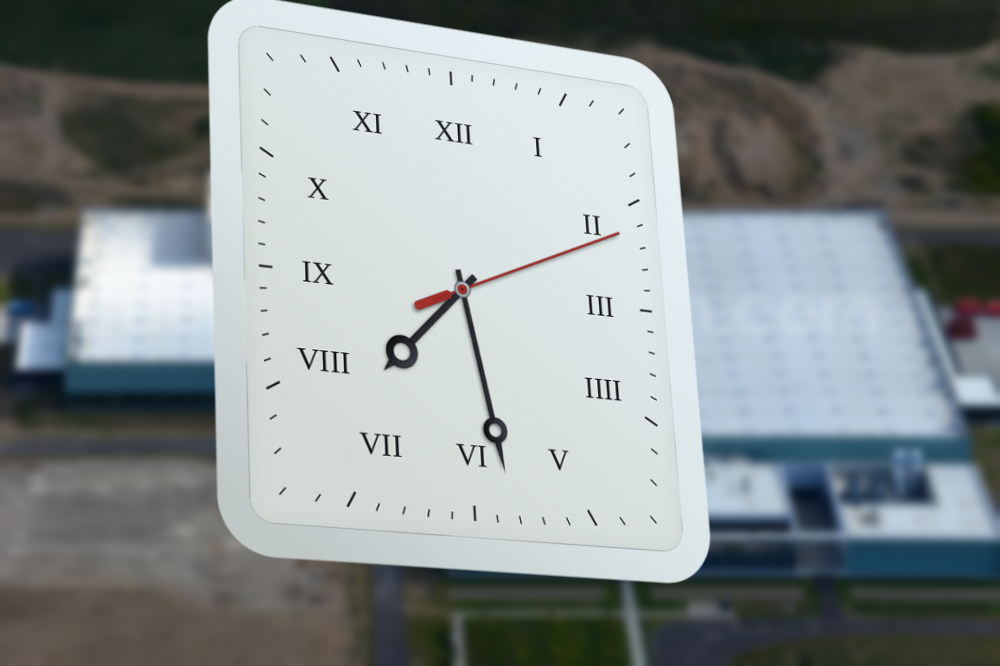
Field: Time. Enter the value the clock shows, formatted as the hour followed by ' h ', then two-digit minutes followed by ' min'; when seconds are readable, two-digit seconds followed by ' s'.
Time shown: 7 h 28 min 11 s
